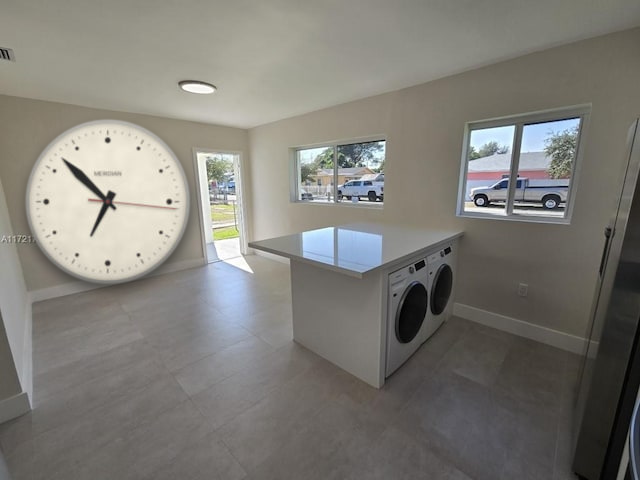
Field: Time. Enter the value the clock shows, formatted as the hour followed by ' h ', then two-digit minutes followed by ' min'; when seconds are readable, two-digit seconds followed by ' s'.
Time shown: 6 h 52 min 16 s
